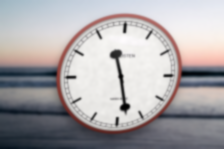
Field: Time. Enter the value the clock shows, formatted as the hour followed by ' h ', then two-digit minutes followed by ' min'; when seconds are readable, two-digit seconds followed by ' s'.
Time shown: 11 h 28 min
